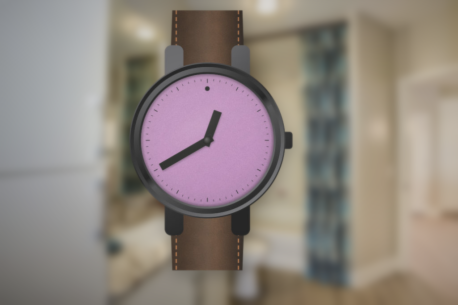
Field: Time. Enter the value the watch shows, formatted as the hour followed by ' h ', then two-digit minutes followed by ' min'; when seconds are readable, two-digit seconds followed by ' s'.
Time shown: 12 h 40 min
